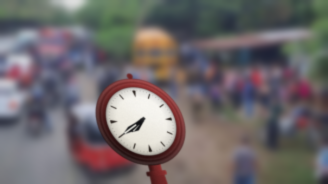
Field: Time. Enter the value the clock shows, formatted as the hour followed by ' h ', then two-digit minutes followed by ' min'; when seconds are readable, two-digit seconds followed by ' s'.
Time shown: 7 h 40 min
